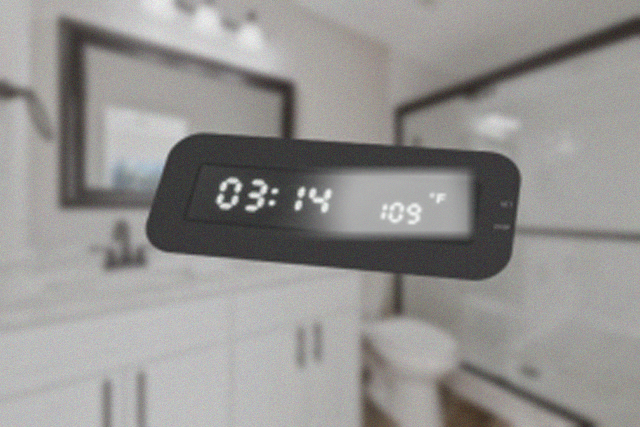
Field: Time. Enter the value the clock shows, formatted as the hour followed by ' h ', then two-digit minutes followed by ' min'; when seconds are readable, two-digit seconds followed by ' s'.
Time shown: 3 h 14 min
